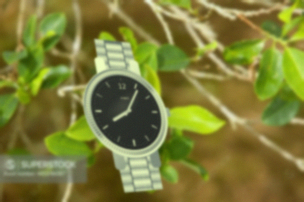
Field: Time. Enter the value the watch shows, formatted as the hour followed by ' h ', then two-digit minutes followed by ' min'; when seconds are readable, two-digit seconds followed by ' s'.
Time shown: 8 h 06 min
